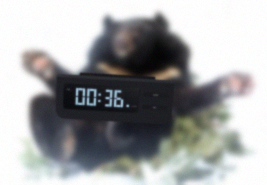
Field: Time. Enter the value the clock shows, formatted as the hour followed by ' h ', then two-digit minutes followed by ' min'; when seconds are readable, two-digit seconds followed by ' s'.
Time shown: 0 h 36 min
